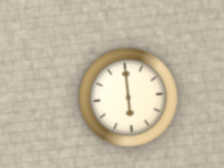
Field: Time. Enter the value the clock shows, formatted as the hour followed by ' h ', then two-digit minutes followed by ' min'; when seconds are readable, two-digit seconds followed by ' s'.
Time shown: 6 h 00 min
